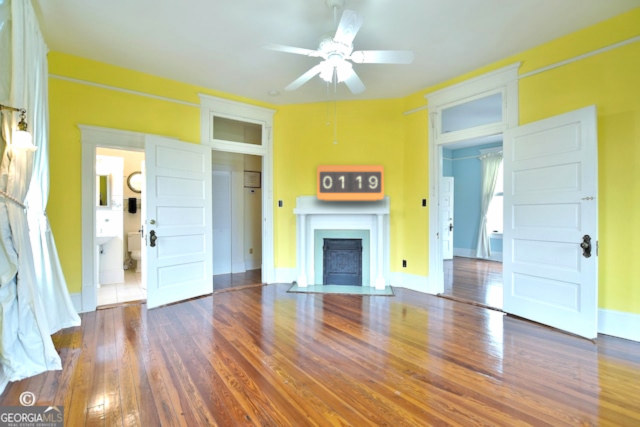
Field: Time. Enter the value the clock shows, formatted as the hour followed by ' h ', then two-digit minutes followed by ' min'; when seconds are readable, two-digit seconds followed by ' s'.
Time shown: 1 h 19 min
